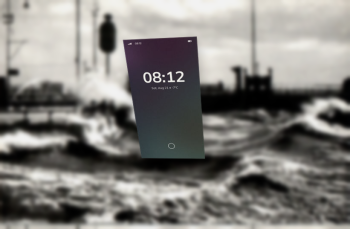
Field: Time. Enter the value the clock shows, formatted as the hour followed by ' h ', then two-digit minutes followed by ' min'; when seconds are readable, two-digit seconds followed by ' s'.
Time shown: 8 h 12 min
